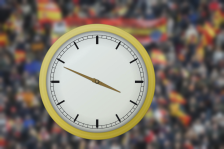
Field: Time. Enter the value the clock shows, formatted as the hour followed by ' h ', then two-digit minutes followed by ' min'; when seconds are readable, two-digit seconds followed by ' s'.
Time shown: 3 h 49 min
